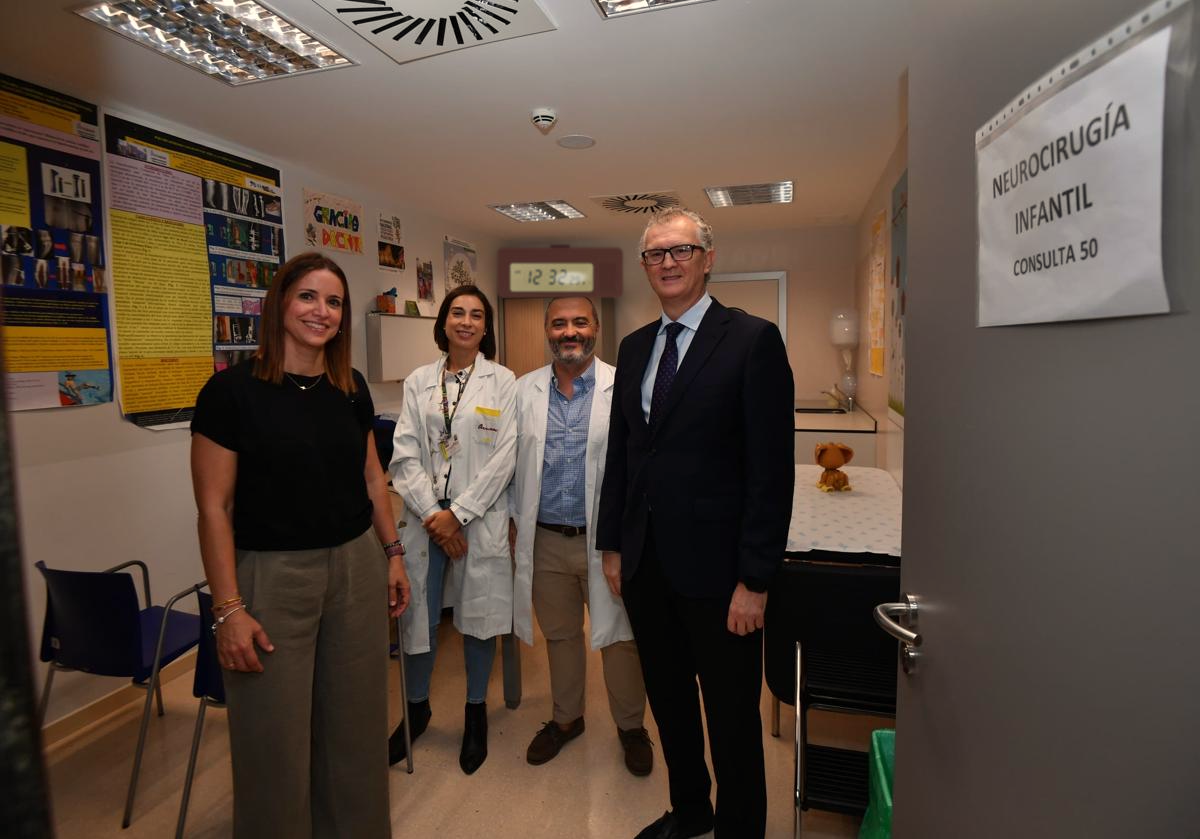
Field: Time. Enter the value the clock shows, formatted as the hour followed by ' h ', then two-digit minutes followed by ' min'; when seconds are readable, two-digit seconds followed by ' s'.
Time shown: 12 h 32 min
